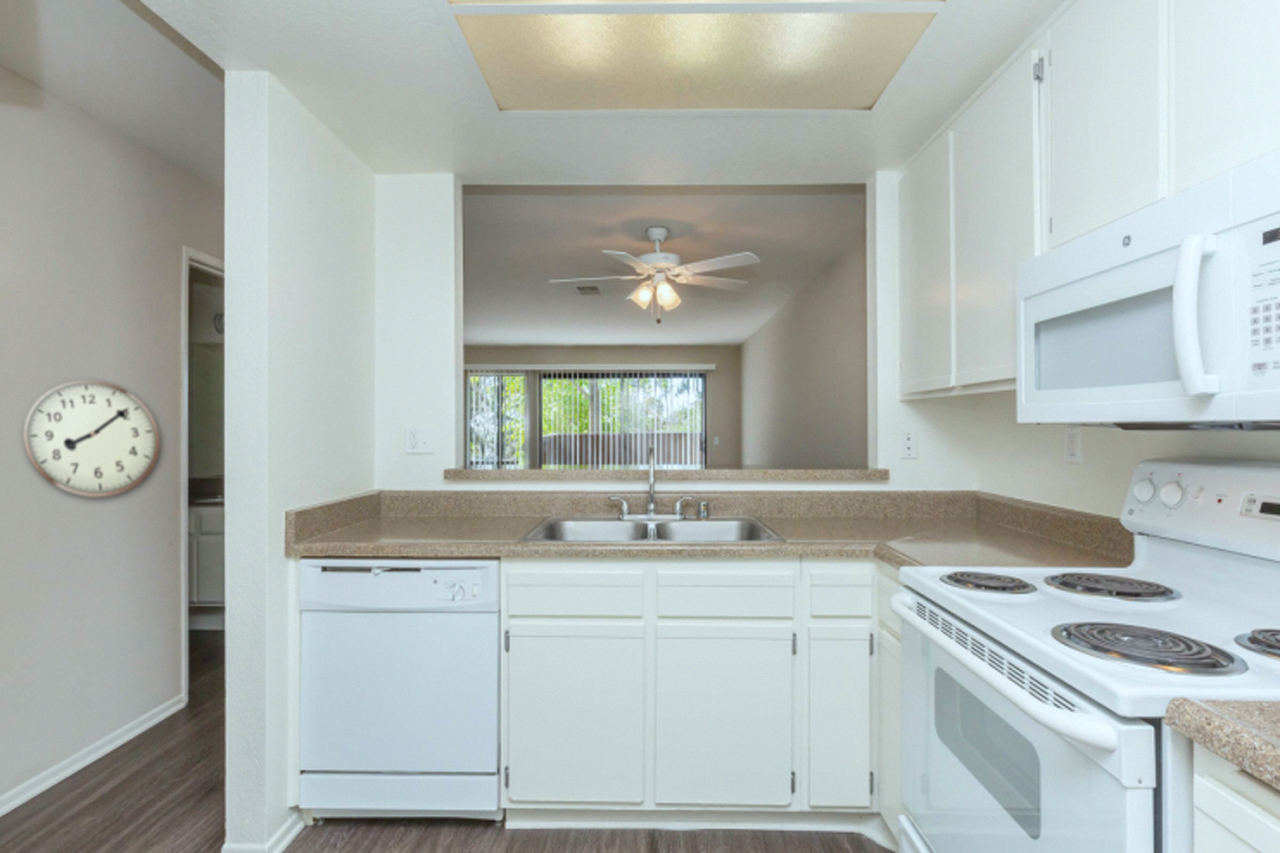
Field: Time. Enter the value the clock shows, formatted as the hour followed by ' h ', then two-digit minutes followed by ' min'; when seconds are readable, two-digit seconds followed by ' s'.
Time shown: 8 h 09 min
